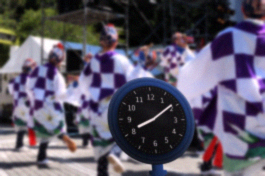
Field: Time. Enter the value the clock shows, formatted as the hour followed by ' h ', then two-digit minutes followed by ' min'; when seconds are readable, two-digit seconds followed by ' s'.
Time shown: 8 h 09 min
